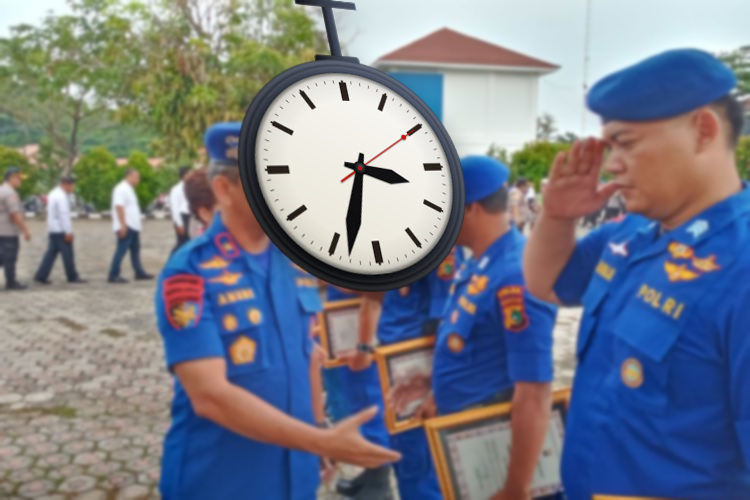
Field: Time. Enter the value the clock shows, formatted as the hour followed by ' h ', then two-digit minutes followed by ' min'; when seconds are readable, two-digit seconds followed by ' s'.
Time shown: 3 h 33 min 10 s
